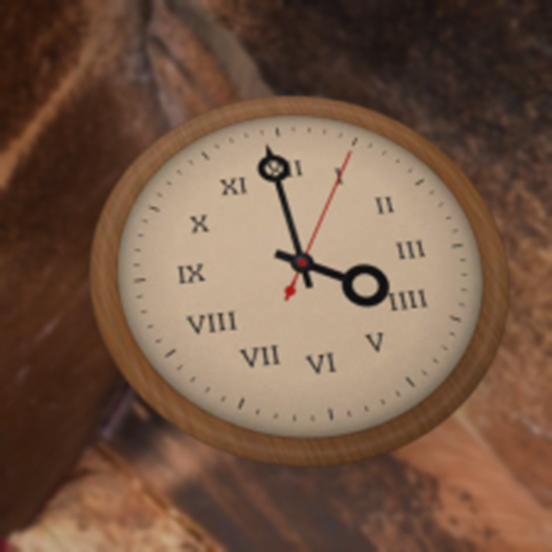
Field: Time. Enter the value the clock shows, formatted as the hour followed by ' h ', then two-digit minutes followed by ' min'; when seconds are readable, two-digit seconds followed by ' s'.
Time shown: 3 h 59 min 05 s
